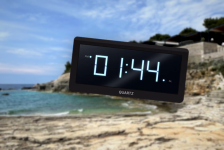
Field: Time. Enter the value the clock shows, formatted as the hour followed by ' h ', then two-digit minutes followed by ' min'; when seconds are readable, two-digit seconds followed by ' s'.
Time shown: 1 h 44 min
